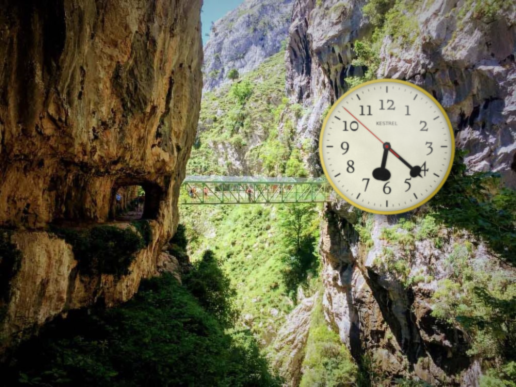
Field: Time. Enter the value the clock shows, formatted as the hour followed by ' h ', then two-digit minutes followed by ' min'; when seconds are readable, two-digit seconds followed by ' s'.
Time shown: 6 h 21 min 52 s
